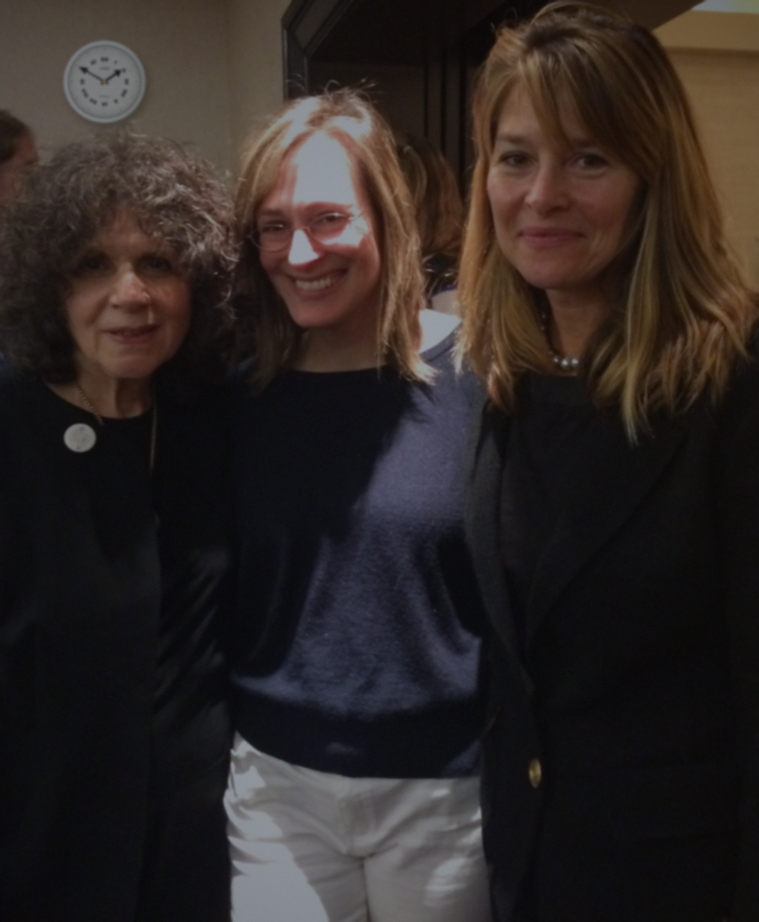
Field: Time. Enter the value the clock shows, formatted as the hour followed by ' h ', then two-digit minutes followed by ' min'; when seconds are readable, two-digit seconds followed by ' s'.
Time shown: 1 h 50 min
